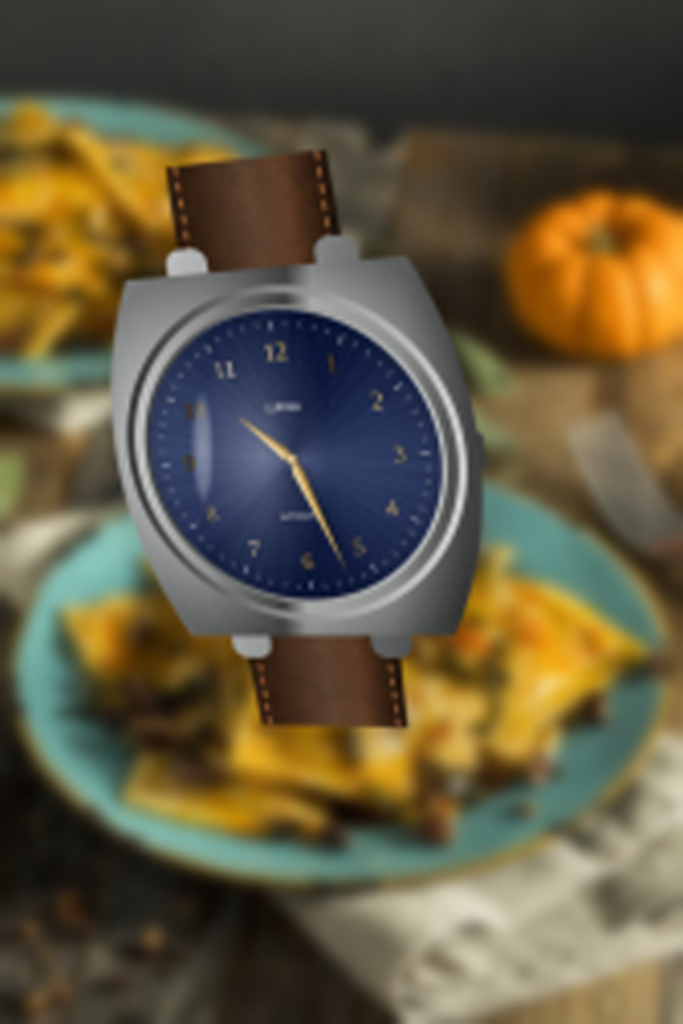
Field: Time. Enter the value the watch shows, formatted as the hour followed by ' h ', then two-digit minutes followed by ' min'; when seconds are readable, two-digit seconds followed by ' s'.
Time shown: 10 h 27 min
